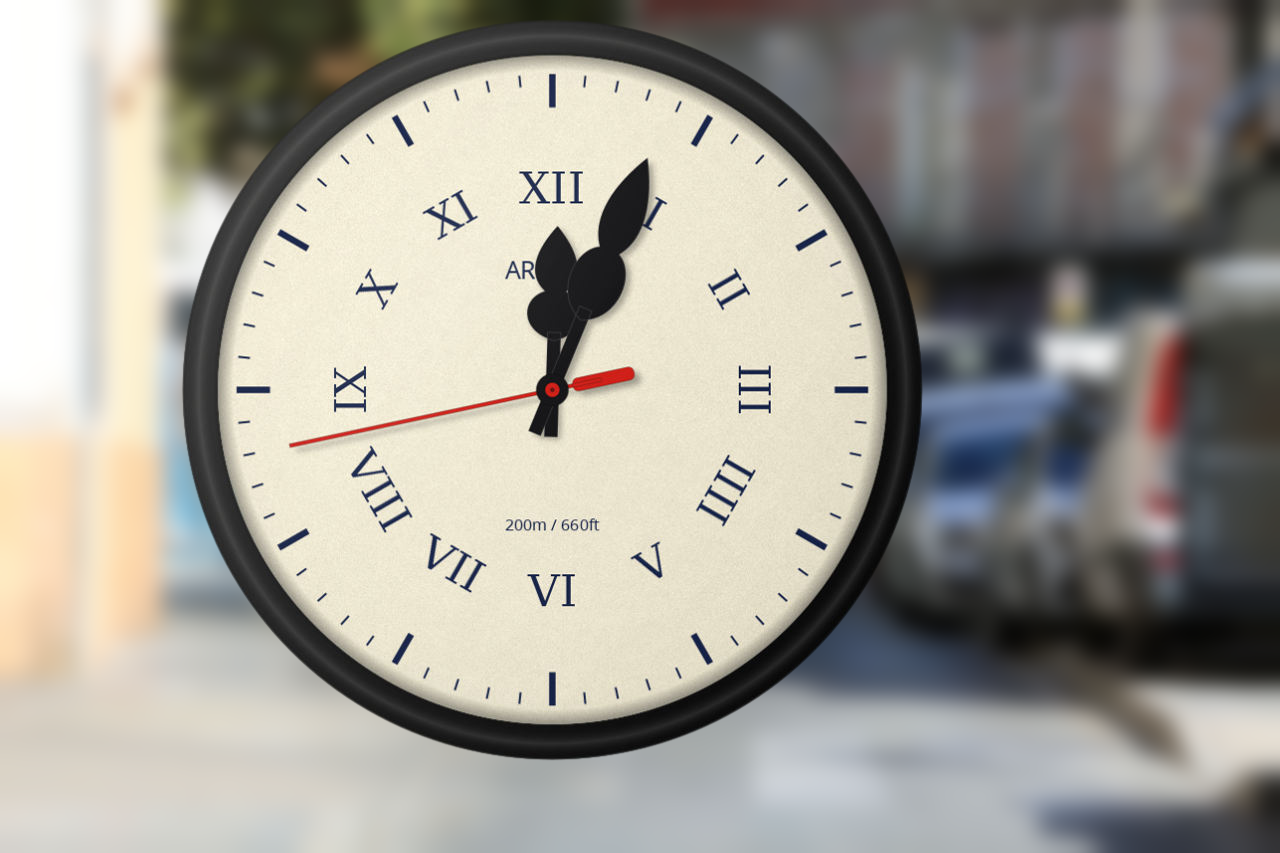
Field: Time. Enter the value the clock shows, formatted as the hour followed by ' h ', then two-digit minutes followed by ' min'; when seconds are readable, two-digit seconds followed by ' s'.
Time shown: 12 h 03 min 43 s
